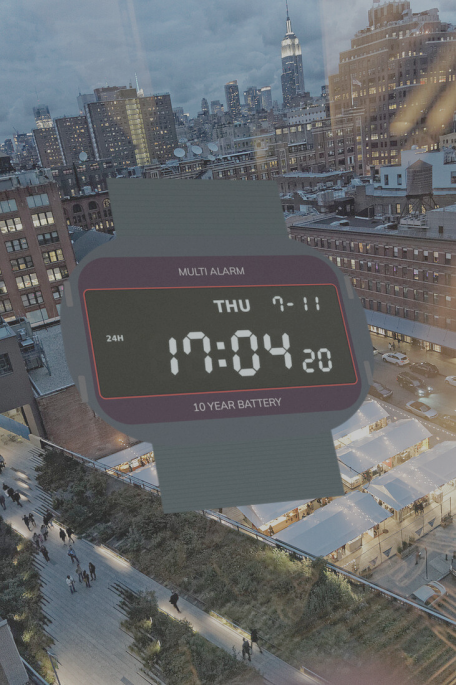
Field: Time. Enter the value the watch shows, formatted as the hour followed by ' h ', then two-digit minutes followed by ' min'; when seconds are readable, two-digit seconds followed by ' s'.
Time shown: 17 h 04 min 20 s
